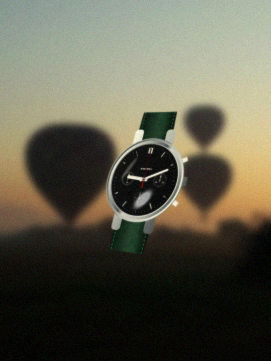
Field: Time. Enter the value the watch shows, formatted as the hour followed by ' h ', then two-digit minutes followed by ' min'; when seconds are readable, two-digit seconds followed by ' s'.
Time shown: 9 h 11 min
